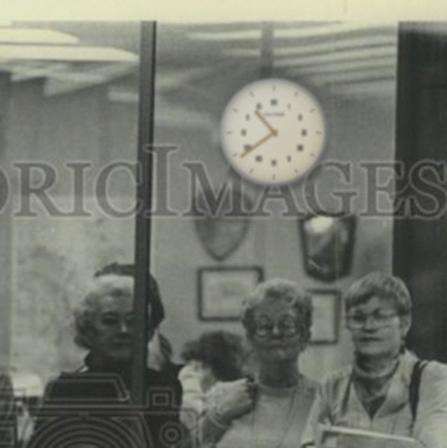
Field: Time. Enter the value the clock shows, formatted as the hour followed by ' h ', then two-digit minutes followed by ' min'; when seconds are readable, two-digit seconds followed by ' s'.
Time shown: 10 h 39 min
